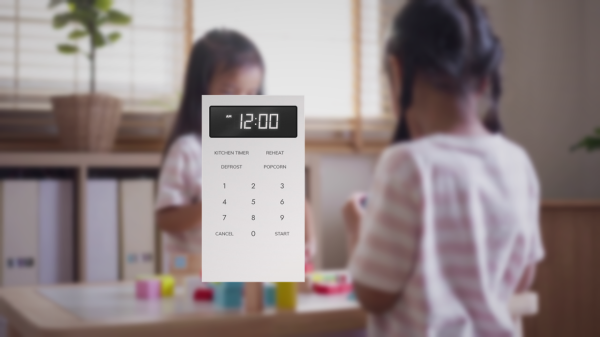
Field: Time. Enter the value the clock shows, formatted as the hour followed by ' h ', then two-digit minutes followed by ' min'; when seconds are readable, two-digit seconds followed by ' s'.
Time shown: 12 h 00 min
